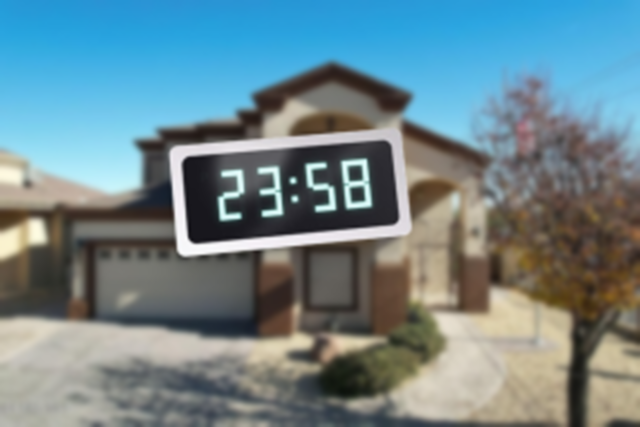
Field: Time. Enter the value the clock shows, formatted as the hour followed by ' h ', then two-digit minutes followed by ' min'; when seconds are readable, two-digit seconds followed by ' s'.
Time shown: 23 h 58 min
